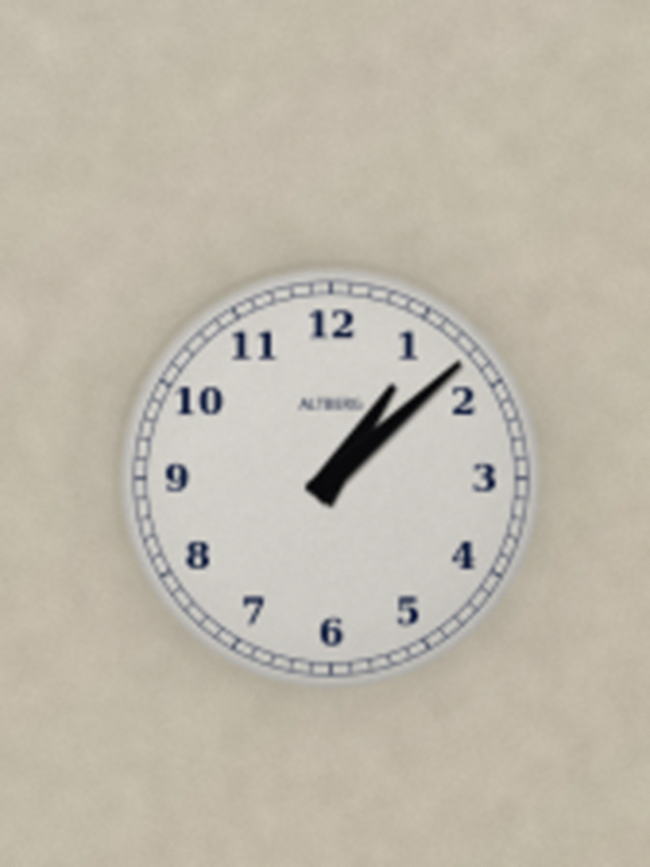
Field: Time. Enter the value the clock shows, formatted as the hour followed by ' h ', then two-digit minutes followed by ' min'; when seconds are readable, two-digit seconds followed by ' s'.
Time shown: 1 h 08 min
